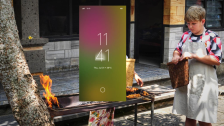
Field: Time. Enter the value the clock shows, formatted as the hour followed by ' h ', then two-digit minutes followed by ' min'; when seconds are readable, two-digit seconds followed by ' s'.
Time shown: 11 h 41 min
